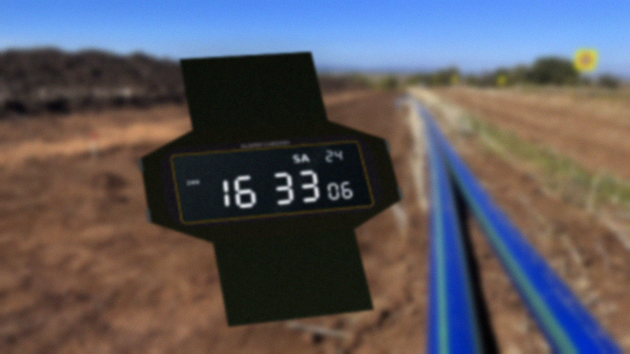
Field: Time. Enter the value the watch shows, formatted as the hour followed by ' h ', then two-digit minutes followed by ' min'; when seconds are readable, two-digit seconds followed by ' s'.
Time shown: 16 h 33 min 06 s
